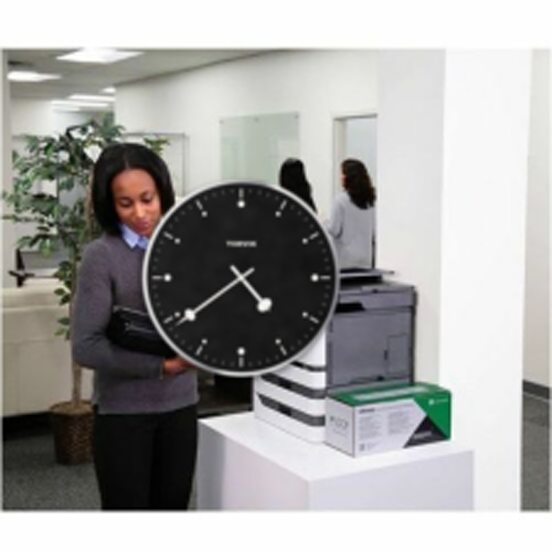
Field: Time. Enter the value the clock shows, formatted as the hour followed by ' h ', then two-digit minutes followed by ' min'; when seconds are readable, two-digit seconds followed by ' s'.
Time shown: 4 h 39 min
